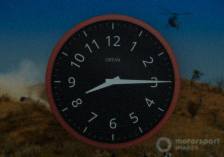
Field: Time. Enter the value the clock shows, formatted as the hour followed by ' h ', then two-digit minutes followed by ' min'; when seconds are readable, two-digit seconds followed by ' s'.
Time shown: 8 h 15 min
